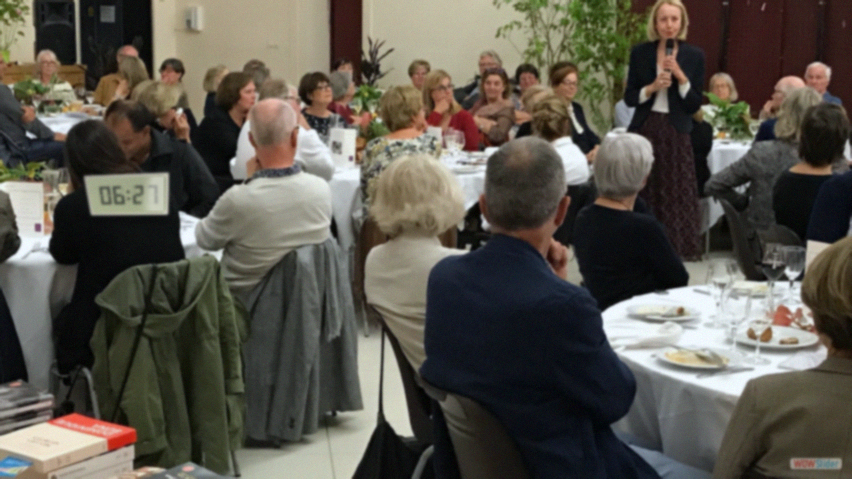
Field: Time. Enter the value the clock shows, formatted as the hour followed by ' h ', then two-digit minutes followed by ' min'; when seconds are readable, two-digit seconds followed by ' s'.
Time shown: 6 h 27 min
